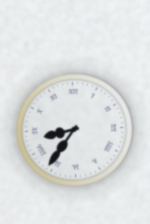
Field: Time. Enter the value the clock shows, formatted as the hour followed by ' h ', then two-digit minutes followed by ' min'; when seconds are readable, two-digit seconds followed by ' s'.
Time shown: 8 h 36 min
